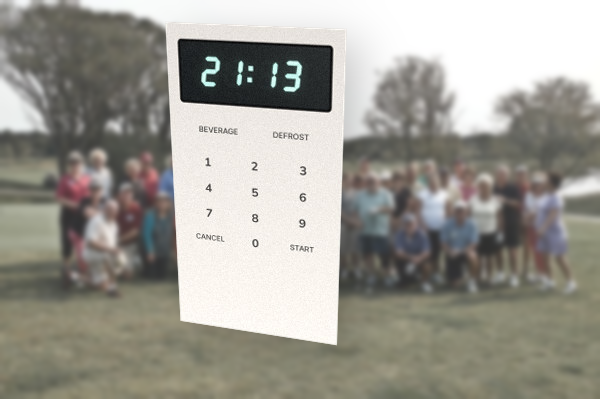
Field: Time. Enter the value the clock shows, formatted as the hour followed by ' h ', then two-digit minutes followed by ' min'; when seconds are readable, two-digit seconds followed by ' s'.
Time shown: 21 h 13 min
